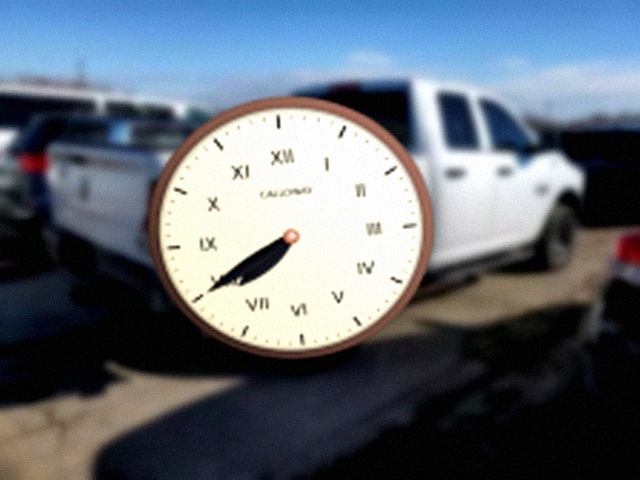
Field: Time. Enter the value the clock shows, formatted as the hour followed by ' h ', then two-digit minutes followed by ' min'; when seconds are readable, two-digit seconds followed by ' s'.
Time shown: 7 h 40 min
